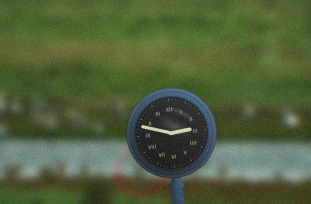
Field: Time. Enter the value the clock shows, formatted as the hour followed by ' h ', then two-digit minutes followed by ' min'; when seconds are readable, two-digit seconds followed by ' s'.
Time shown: 2 h 48 min
